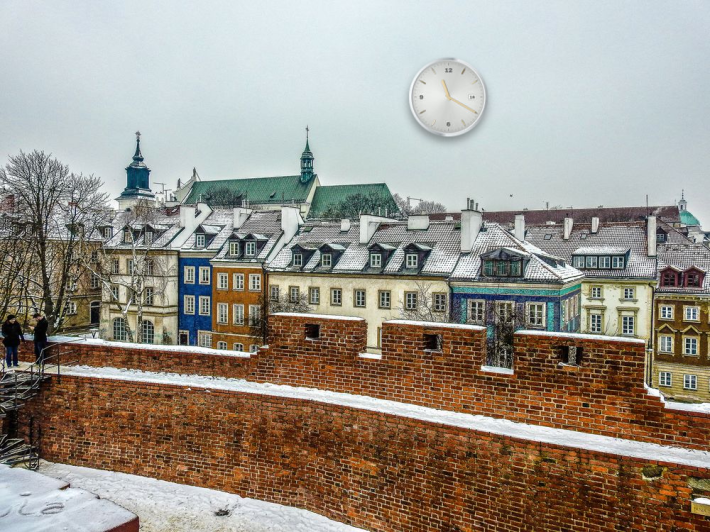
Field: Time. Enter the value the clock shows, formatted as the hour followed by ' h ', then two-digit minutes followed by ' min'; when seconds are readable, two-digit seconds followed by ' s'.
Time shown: 11 h 20 min
